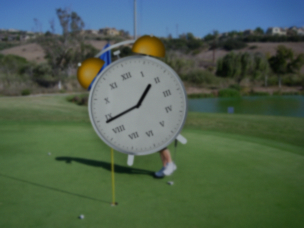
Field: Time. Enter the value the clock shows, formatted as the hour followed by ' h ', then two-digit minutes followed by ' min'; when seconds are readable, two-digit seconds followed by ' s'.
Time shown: 1 h 44 min
